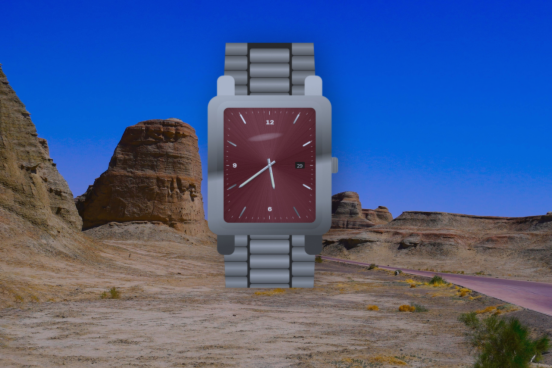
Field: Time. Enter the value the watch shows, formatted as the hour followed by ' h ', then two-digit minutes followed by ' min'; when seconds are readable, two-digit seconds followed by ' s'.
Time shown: 5 h 39 min
